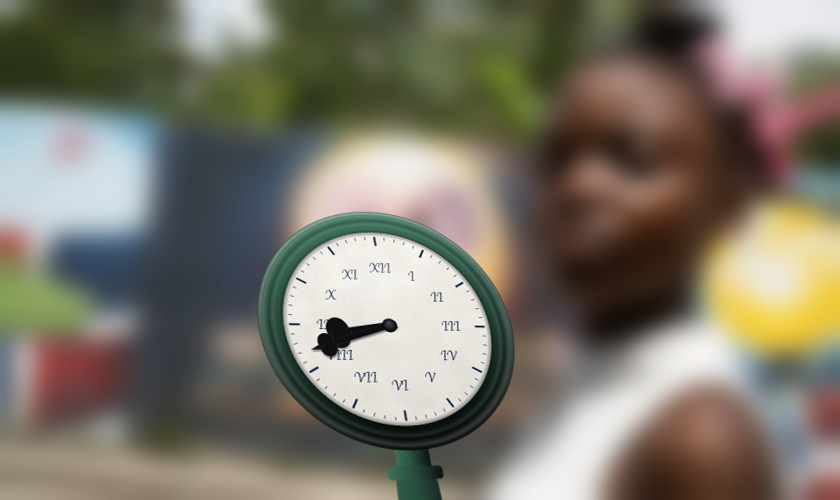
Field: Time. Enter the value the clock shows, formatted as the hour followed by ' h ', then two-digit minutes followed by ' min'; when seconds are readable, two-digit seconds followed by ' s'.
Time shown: 8 h 42 min
